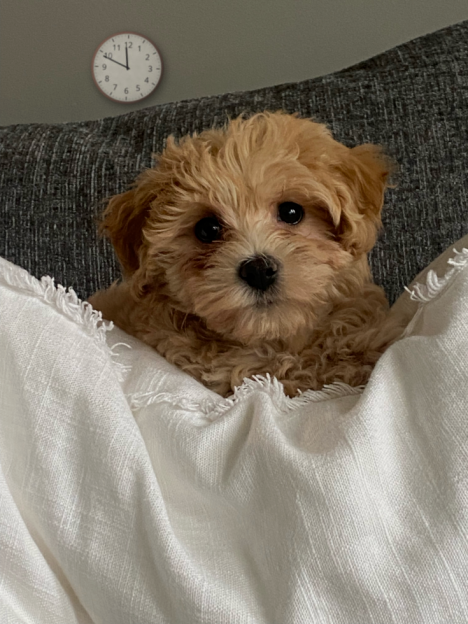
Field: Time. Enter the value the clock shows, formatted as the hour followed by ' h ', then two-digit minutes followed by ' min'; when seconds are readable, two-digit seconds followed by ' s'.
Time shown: 11 h 49 min
